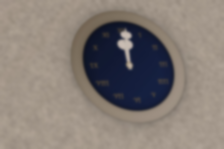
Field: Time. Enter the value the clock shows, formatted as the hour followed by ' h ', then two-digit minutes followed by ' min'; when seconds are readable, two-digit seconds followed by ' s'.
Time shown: 12 h 01 min
